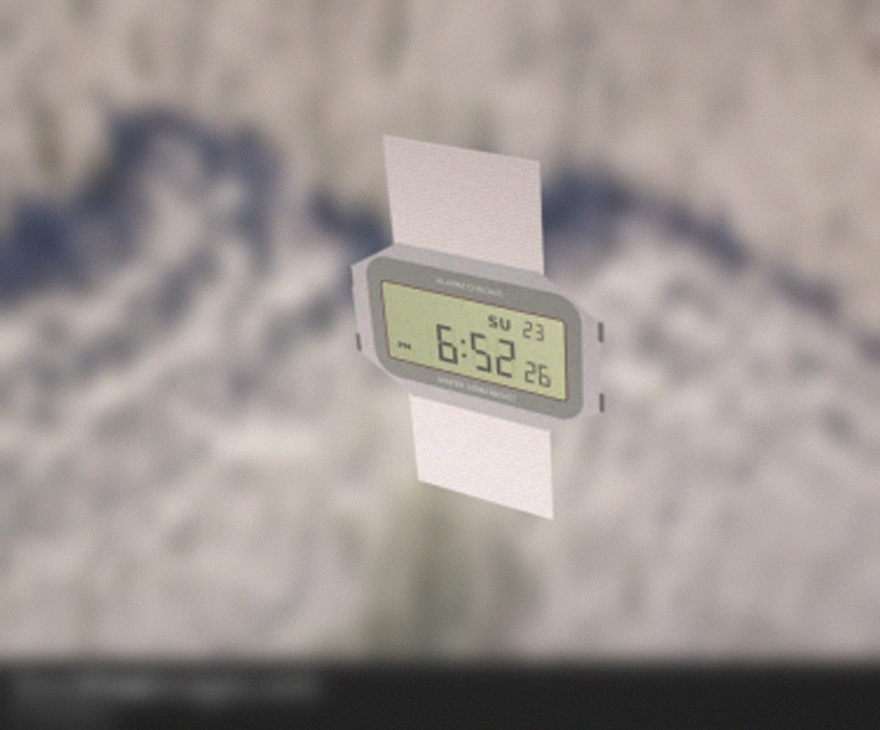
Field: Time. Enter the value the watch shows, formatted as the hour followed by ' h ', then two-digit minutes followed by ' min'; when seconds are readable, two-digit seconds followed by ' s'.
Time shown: 6 h 52 min 26 s
